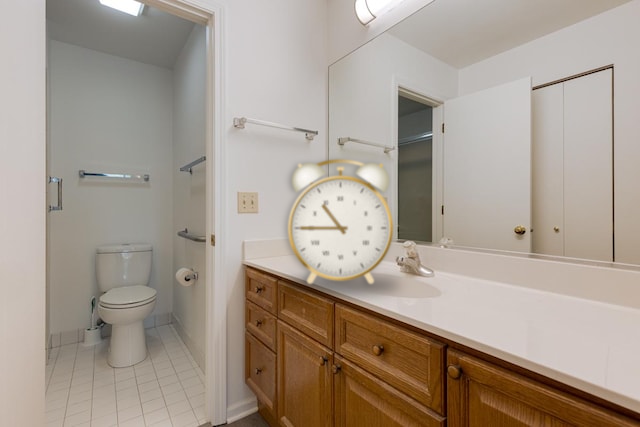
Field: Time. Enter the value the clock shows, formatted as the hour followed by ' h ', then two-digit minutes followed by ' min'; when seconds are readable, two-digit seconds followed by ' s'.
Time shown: 10 h 45 min
